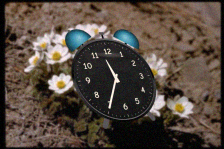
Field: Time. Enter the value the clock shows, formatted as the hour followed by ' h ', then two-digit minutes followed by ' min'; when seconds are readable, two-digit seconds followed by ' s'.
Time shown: 11 h 35 min
